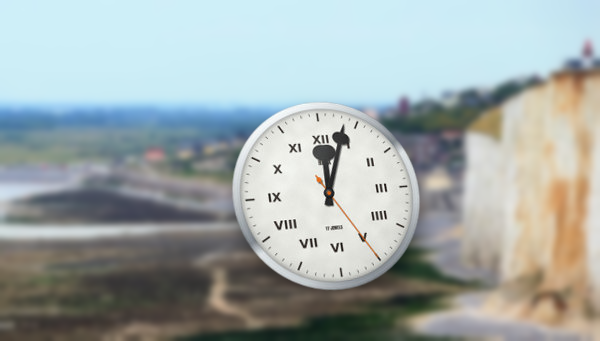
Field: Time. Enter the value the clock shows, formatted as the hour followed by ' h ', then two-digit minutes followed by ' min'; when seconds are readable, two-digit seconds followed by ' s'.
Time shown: 12 h 03 min 25 s
